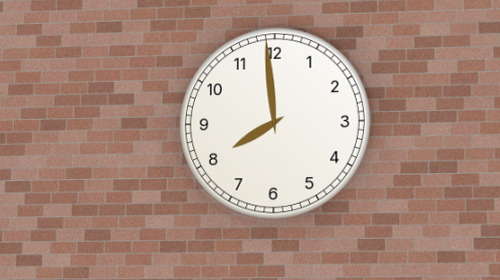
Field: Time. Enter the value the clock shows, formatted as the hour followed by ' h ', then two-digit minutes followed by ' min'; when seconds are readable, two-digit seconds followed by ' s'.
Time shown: 7 h 59 min
